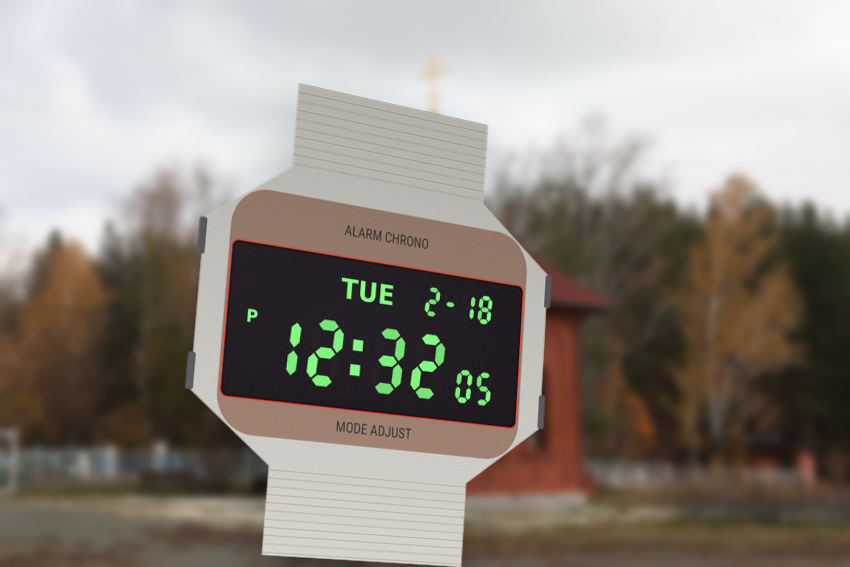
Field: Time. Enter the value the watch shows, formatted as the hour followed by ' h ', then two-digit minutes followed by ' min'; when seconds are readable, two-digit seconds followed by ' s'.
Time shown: 12 h 32 min 05 s
